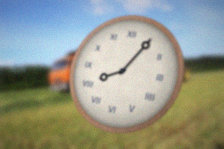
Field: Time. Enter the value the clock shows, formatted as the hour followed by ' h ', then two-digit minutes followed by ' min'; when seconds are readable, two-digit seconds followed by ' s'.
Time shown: 8 h 05 min
